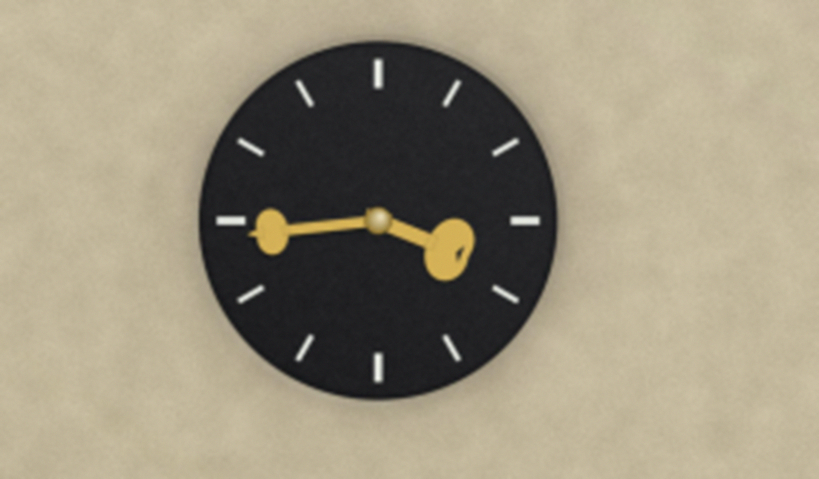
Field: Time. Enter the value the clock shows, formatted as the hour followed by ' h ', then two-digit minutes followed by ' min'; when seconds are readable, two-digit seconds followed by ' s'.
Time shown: 3 h 44 min
